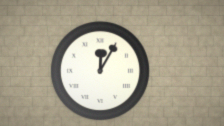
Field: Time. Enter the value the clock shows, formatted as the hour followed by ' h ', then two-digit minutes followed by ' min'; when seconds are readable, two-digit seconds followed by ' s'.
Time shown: 12 h 05 min
